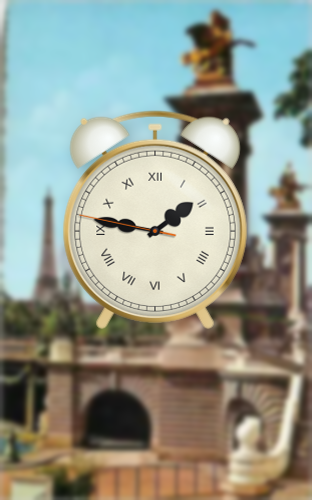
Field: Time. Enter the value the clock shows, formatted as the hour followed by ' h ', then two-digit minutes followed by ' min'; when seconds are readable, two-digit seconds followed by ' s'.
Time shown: 1 h 46 min 47 s
